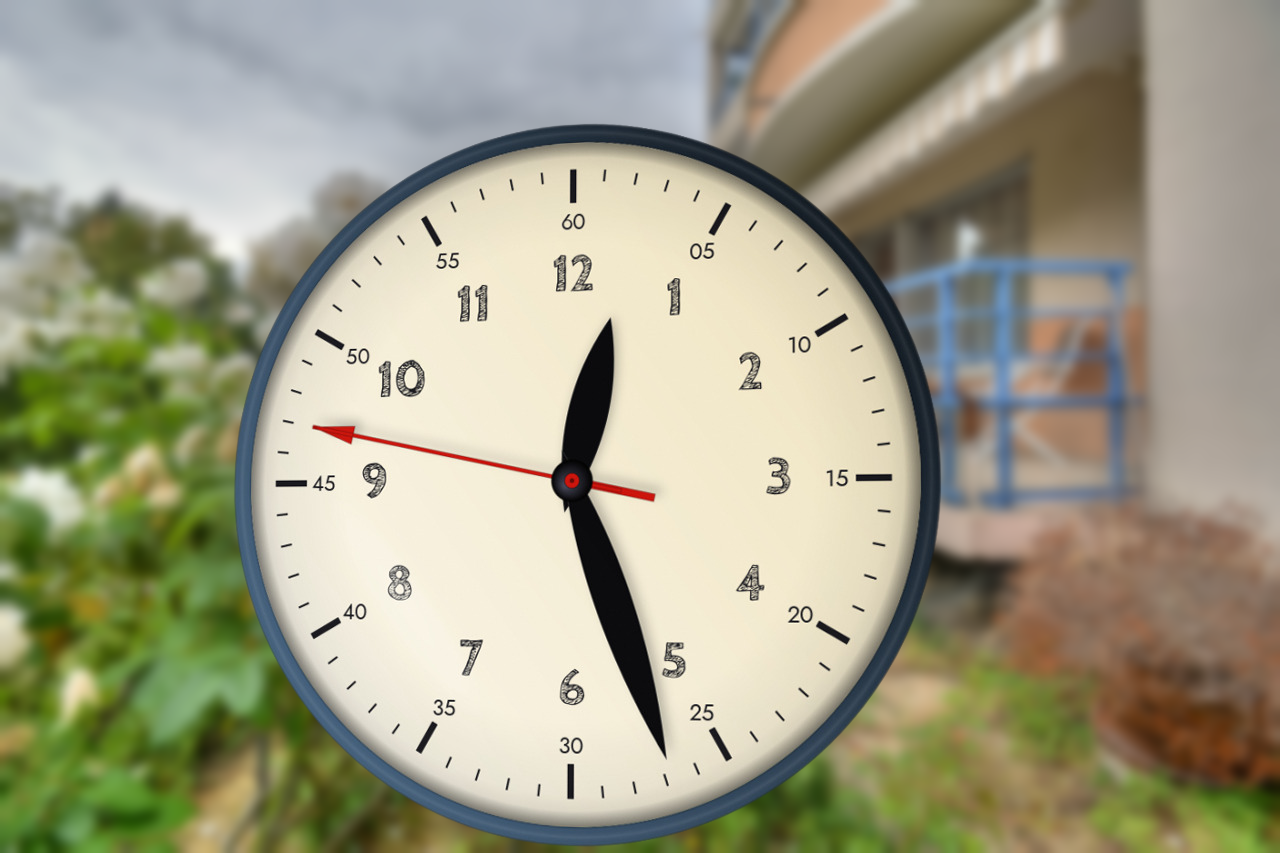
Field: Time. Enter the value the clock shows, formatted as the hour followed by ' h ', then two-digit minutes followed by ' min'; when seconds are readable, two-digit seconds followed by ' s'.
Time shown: 12 h 26 min 47 s
